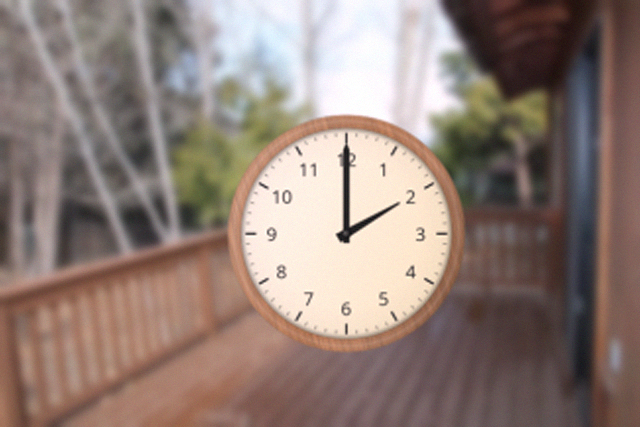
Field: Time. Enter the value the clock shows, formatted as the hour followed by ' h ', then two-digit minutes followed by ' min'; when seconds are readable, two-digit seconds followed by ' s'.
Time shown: 2 h 00 min
